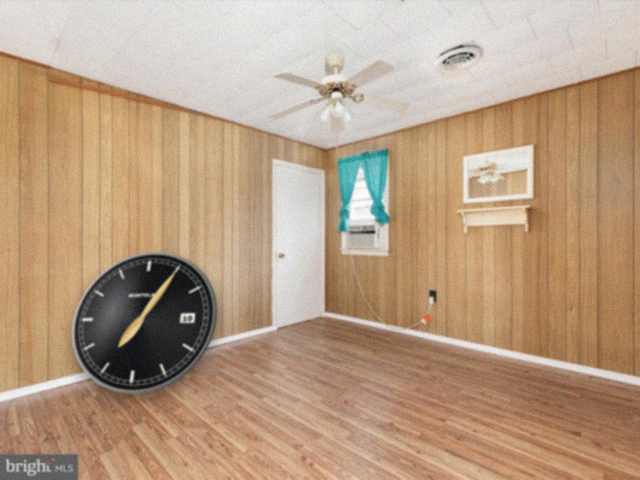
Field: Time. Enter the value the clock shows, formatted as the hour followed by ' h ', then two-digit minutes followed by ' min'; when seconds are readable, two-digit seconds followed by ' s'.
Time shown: 7 h 05 min
